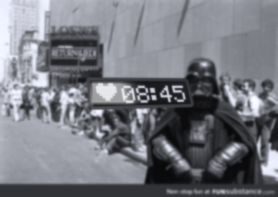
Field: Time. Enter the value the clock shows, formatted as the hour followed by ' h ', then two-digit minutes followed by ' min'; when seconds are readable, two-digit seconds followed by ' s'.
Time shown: 8 h 45 min
